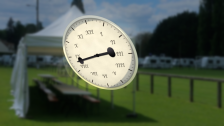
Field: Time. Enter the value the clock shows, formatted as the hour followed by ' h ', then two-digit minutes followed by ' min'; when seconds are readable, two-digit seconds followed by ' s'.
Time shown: 2 h 43 min
